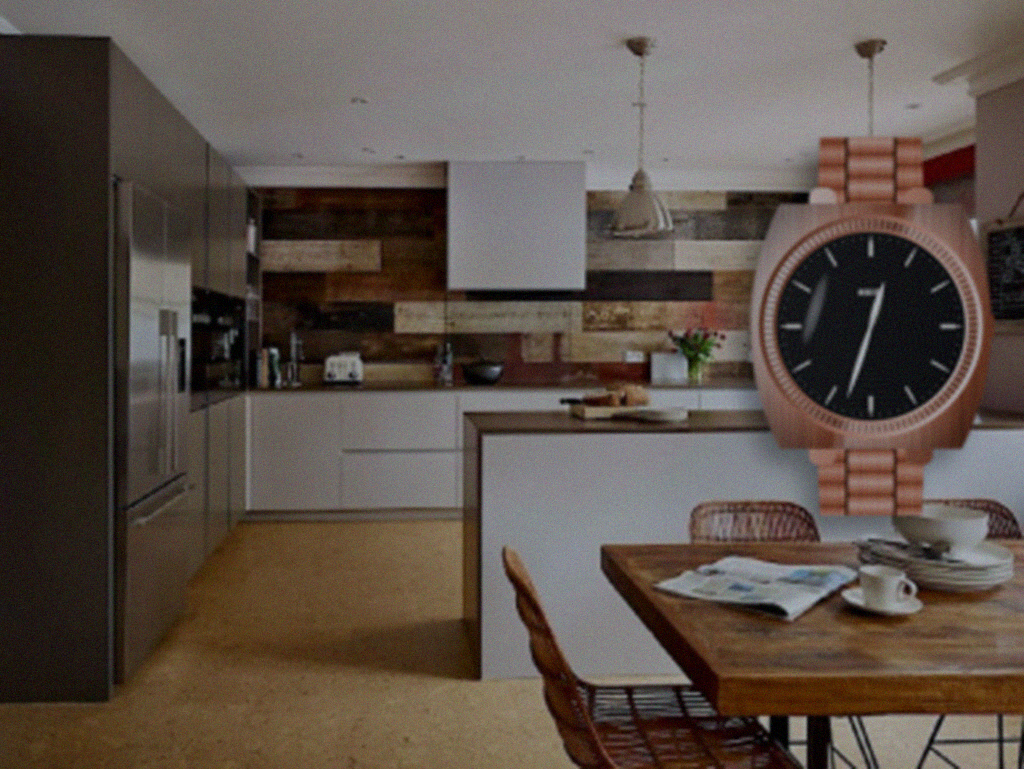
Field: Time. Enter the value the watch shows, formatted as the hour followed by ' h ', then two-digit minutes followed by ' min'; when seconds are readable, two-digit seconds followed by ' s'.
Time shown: 12 h 33 min
